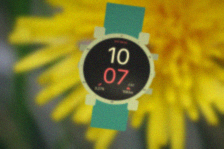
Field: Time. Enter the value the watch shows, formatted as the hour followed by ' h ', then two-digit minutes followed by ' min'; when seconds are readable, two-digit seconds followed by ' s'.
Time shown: 10 h 07 min
